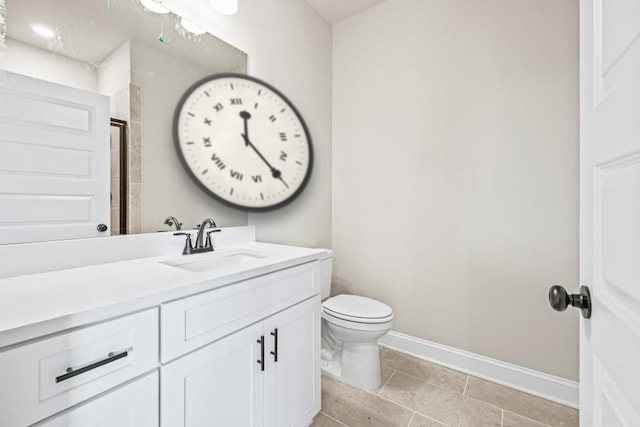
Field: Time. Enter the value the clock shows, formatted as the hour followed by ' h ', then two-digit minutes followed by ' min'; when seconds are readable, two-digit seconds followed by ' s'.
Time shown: 12 h 25 min
